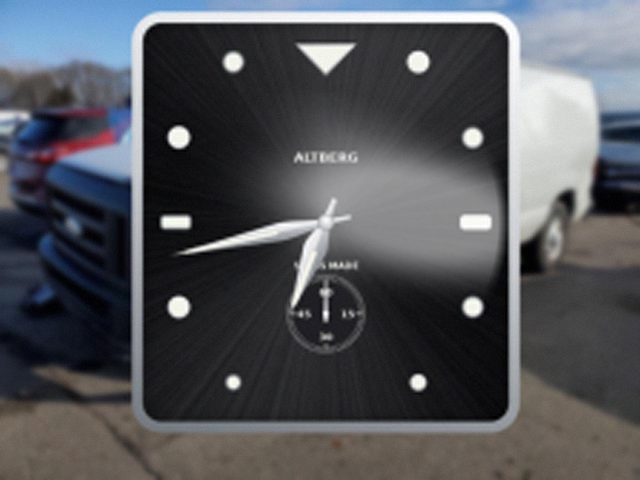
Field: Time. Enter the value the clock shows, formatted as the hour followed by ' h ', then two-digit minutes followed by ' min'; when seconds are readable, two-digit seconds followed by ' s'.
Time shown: 6 h 43 min
